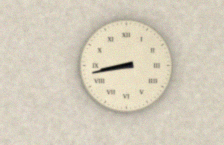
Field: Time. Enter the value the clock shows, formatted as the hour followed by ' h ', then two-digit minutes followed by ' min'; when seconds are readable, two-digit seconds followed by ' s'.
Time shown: 8 h 43 min
